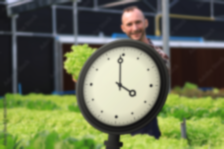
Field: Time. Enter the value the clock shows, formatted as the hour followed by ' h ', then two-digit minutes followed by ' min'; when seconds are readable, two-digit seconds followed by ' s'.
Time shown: 3 h 59 min
